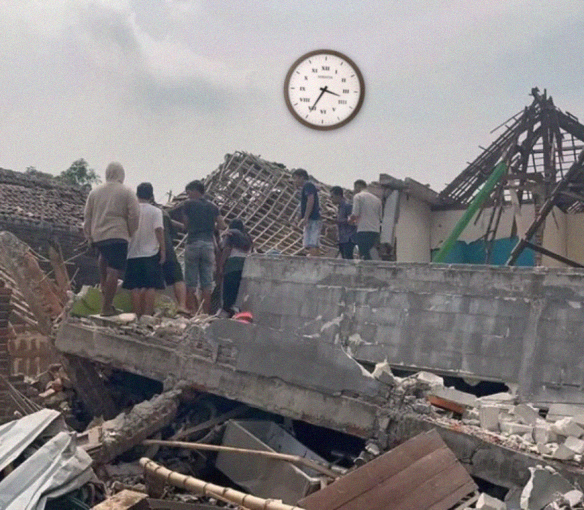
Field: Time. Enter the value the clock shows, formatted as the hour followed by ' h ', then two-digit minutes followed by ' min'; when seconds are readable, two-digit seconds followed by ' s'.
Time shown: 3 h 35 min
